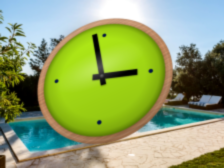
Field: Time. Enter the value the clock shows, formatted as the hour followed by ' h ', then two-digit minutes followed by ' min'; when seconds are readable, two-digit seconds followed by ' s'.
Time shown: 2 h 58 min
